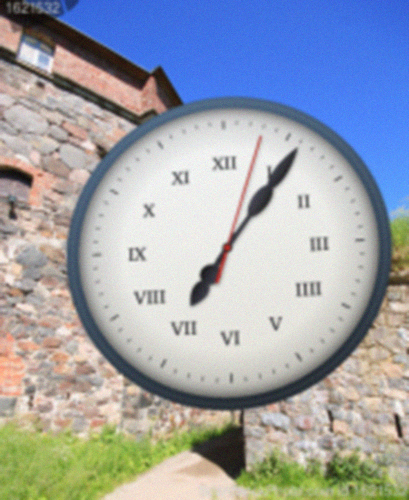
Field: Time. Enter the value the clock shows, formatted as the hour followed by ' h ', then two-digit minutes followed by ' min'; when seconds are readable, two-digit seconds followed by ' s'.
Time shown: 7 h 06 min 03 s
